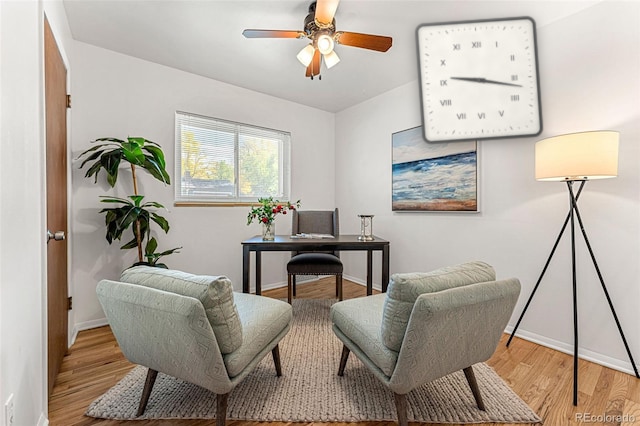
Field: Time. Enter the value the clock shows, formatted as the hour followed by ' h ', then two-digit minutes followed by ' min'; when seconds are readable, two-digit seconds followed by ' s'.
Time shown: 9 h 17 min
